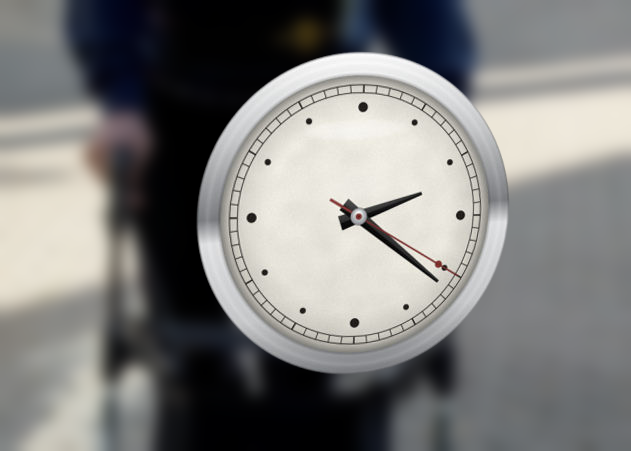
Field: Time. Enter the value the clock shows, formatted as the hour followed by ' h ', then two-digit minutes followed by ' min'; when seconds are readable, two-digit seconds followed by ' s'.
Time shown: 2 h 21 min 20 s
